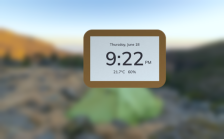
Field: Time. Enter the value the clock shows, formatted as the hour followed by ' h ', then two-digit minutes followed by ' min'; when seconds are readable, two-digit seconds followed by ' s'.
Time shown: 9 h 22 min
